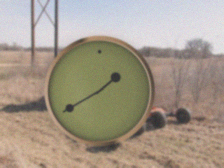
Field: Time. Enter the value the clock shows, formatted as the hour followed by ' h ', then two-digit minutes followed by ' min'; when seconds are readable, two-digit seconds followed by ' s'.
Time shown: 1 h 40 min
